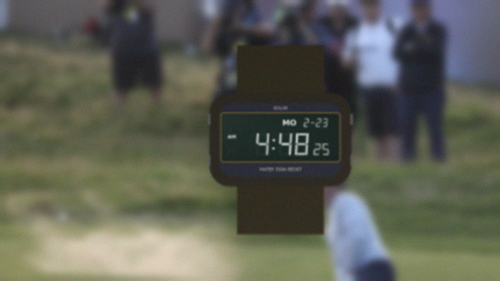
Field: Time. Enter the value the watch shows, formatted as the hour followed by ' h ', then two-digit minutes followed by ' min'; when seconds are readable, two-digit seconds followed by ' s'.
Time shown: 4 h 48 min 25 s
